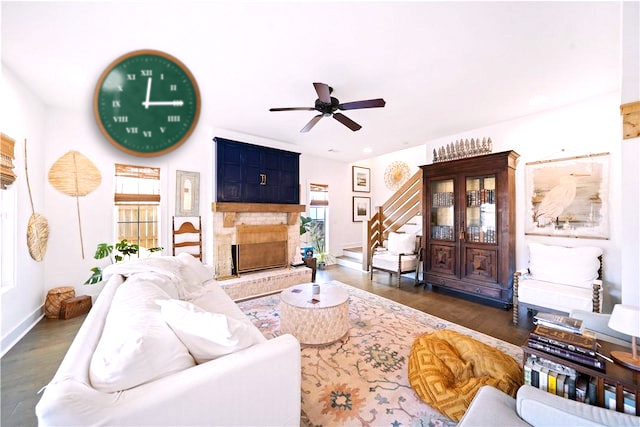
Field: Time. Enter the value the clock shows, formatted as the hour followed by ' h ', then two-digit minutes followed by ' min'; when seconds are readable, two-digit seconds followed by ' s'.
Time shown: 12 h 15 min
